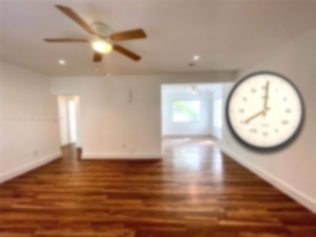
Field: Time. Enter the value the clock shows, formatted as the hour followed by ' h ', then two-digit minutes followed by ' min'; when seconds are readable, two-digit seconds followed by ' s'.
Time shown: 8 h 01 min
